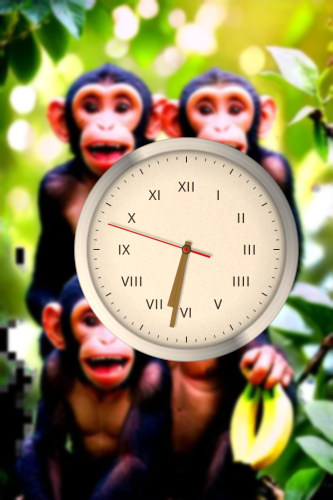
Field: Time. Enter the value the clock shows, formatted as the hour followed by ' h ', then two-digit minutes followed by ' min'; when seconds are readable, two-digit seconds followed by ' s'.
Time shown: 6 h 31 min 48 s
